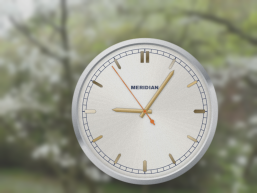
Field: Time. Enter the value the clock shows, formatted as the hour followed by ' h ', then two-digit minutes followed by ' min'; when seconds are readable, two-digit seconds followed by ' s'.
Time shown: 9 h 05 min 54 s
